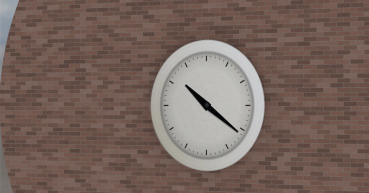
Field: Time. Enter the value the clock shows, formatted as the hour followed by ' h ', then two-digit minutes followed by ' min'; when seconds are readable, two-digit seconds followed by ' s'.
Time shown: 10 h 21 min
